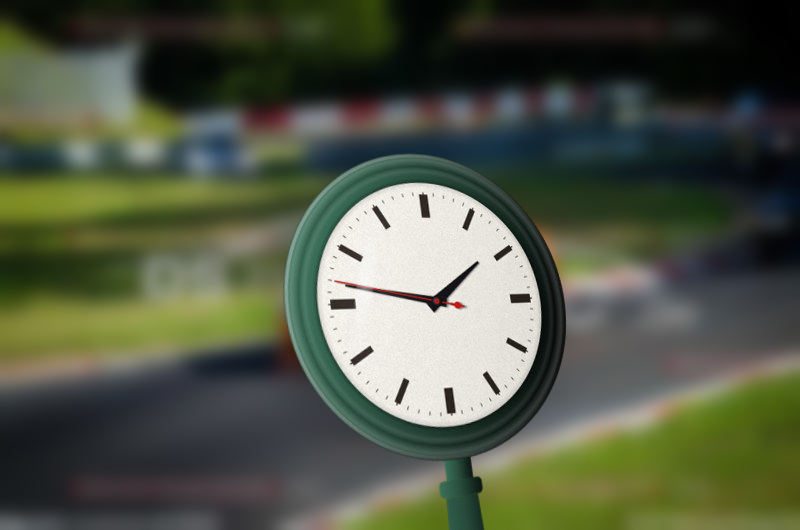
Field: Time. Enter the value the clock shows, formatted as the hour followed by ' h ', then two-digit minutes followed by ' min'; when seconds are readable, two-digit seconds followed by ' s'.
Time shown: 1 h 46 min 47 s
